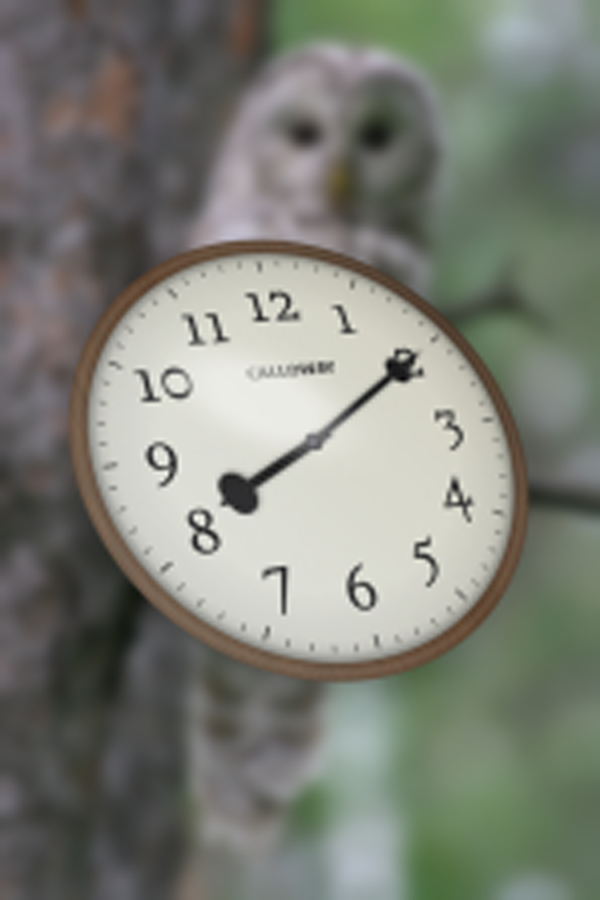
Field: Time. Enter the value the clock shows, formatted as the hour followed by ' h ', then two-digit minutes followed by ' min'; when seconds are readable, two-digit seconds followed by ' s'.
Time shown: 8 h 10 min
